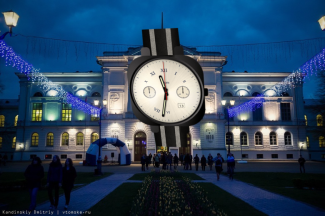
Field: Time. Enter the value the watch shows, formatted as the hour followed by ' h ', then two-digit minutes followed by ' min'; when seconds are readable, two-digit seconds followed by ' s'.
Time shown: 11 h 32 min
